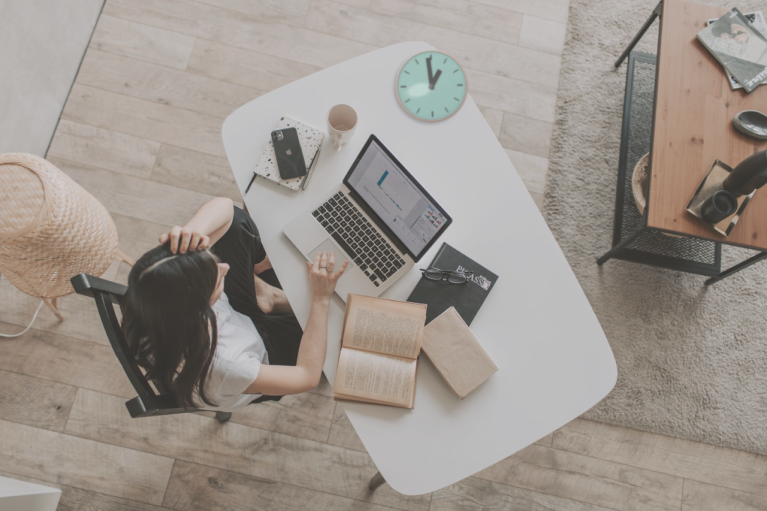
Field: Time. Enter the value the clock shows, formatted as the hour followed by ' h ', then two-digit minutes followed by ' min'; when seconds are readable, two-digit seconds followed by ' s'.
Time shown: 12 h 59 min
